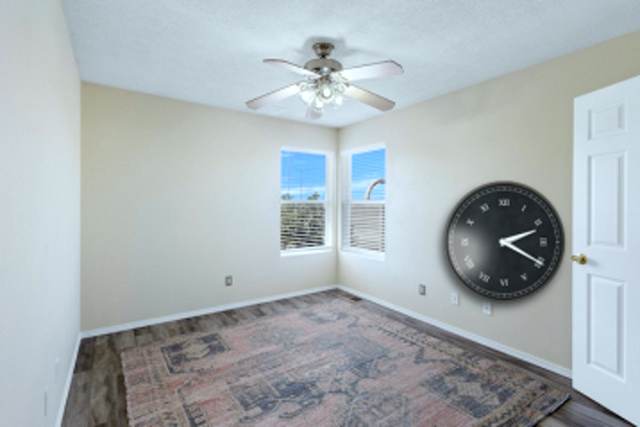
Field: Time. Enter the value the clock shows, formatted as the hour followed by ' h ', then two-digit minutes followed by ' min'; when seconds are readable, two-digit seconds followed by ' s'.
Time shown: 2 h 20 min
